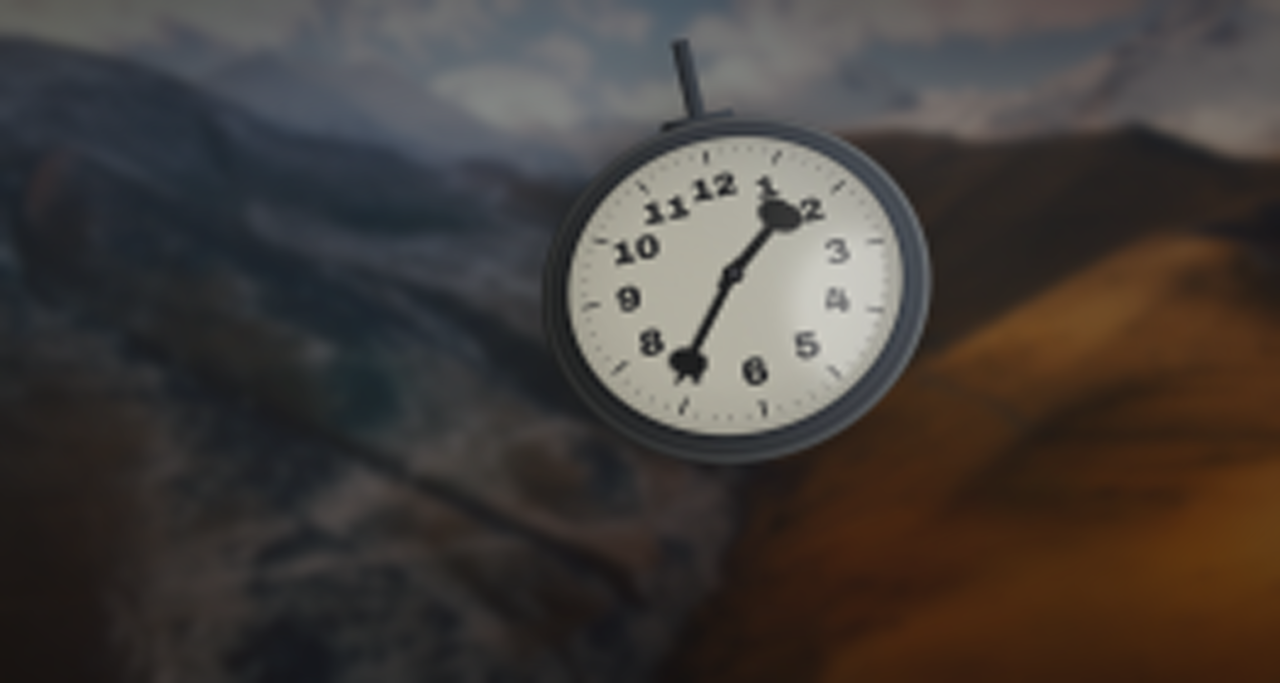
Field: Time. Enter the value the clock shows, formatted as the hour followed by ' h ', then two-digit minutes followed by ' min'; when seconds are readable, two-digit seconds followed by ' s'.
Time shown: 1 h 36 min
